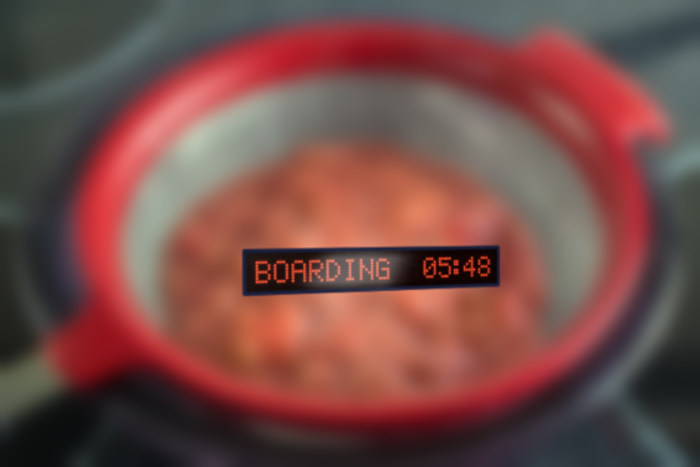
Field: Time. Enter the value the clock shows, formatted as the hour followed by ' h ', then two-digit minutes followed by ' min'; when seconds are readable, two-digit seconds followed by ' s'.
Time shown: 5 h 48 min
